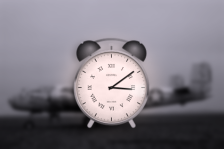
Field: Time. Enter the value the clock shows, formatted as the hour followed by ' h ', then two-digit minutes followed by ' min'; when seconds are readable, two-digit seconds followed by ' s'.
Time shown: 3 h 09 min
